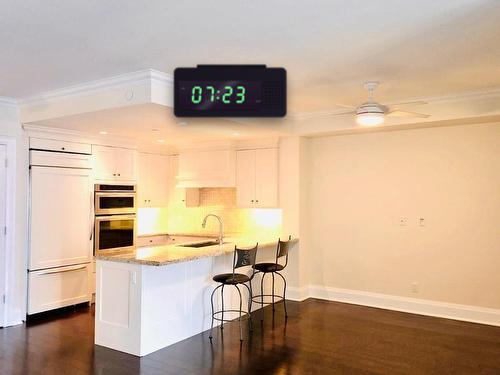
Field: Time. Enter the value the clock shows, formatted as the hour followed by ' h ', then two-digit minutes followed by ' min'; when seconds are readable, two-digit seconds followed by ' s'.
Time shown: 7 h 23 min
